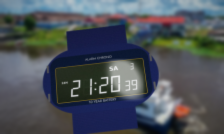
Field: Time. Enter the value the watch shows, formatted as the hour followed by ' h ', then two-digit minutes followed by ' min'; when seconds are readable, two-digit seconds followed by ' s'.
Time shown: 21 h 20 min 39 s
